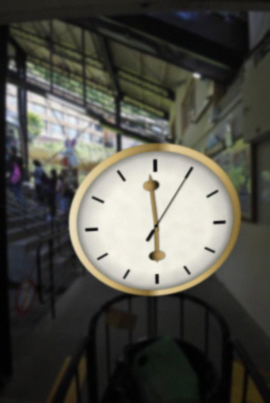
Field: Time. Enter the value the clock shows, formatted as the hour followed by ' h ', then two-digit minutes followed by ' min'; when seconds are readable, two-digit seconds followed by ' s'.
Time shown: 5 h 59 min 05 s
